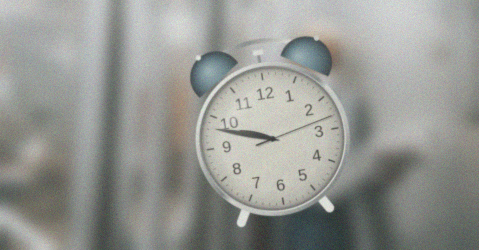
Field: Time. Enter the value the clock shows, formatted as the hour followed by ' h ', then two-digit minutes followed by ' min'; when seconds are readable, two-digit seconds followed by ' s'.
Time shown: 9 h 48 min 13 s
